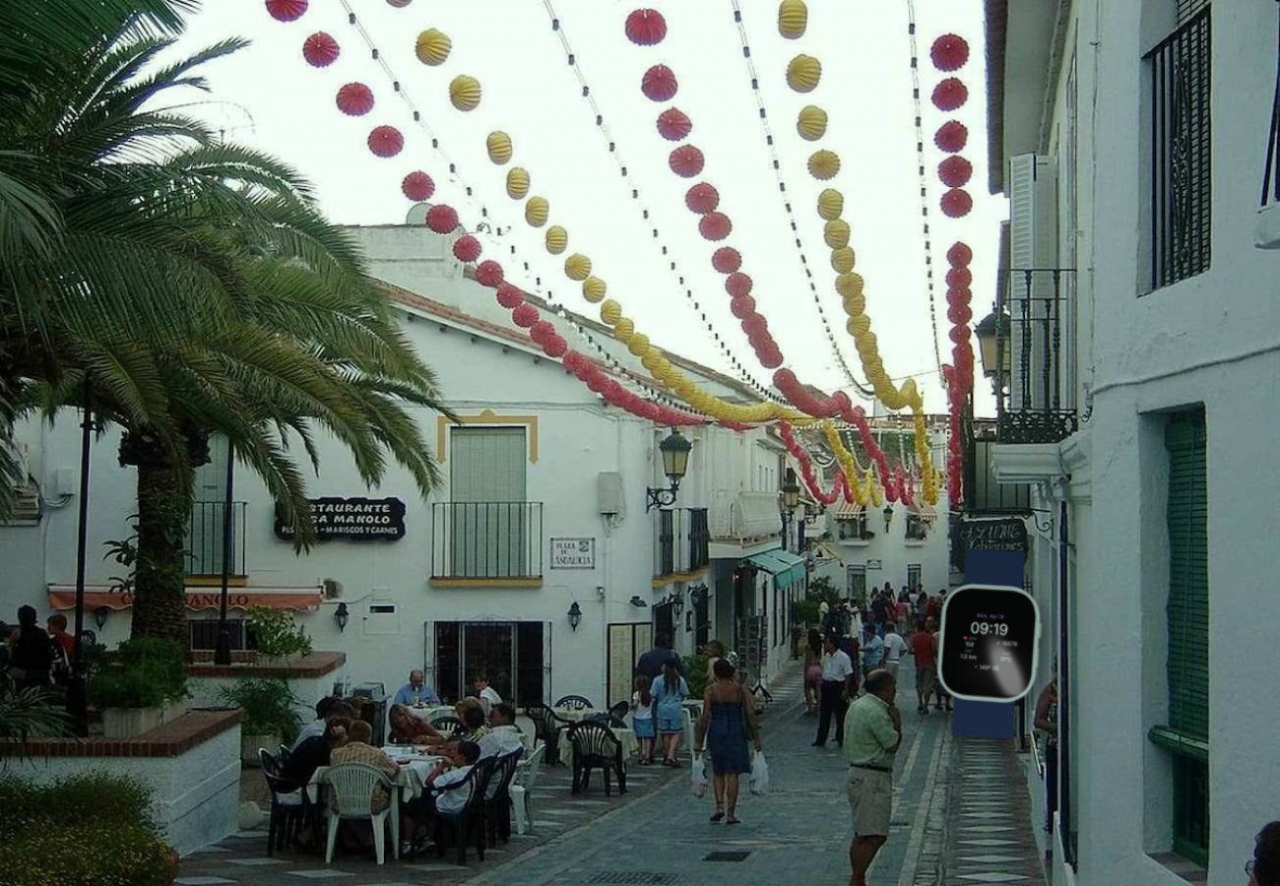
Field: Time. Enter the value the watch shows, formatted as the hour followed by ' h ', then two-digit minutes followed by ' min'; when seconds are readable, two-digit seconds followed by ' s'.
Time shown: 9 h 19 min
